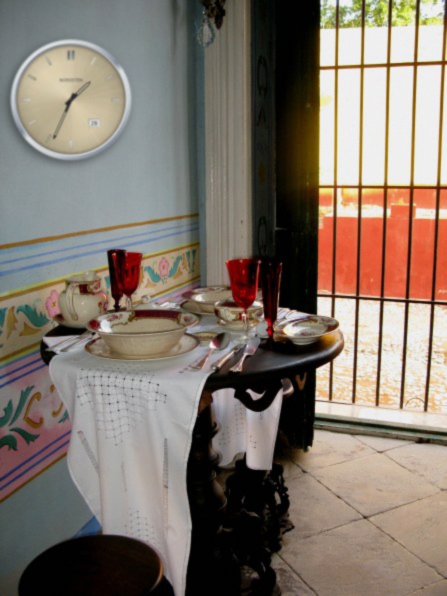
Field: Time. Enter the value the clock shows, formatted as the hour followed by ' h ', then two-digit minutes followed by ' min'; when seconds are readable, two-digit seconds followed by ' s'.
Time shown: 1 h 34 min
